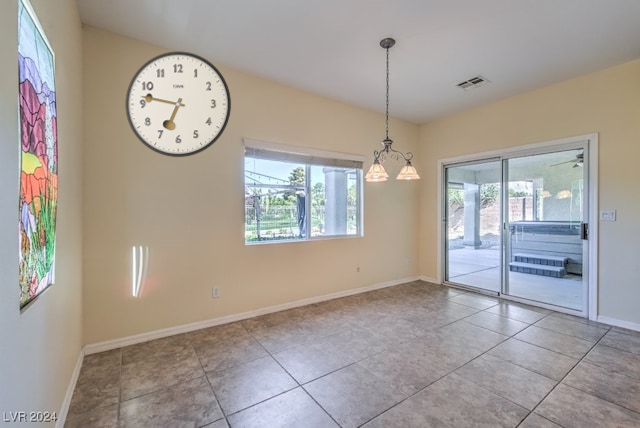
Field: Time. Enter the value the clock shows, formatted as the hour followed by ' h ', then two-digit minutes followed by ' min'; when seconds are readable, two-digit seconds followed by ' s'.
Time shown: 6 h 47 min
